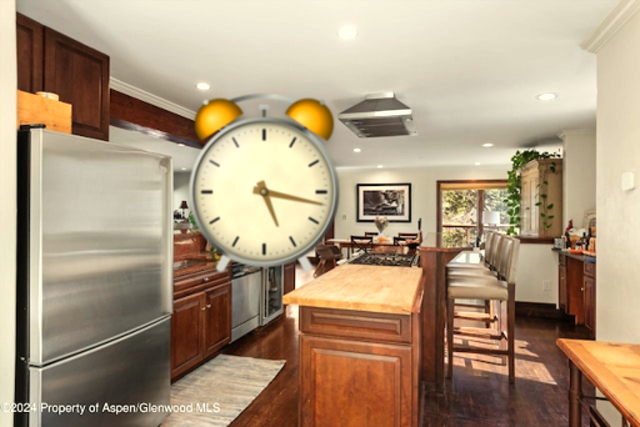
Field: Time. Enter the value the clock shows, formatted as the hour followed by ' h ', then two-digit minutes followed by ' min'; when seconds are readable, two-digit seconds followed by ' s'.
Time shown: 5 h 17 min
